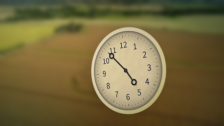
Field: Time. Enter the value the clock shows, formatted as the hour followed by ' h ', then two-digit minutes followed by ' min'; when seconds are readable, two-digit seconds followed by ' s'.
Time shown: 4 h 53 min
